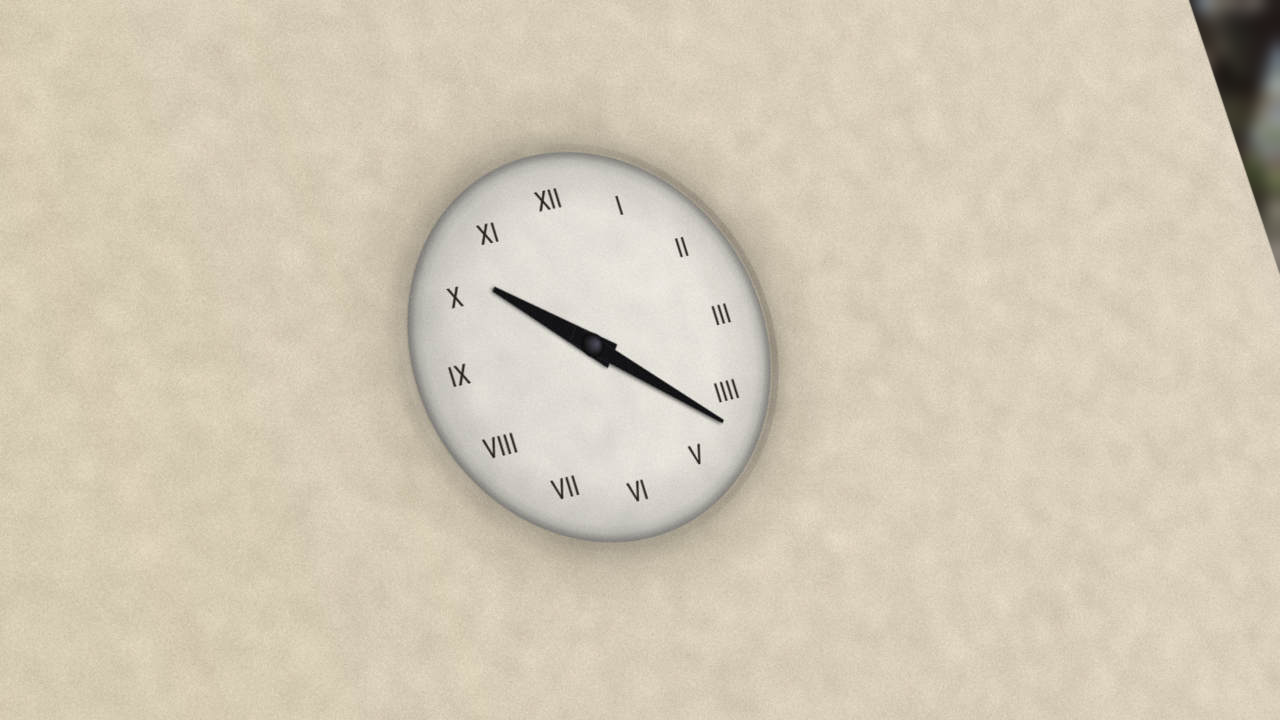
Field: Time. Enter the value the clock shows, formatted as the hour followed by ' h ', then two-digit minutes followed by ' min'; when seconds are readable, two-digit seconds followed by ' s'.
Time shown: 10 h 22 min
